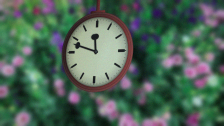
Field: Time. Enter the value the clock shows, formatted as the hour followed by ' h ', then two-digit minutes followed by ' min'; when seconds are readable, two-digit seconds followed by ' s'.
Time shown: 11 h 48 min
